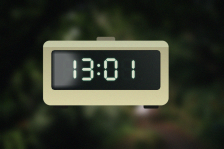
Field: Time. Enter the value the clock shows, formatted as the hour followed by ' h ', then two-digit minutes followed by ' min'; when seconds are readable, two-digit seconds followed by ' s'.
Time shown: 13 h 01 min
